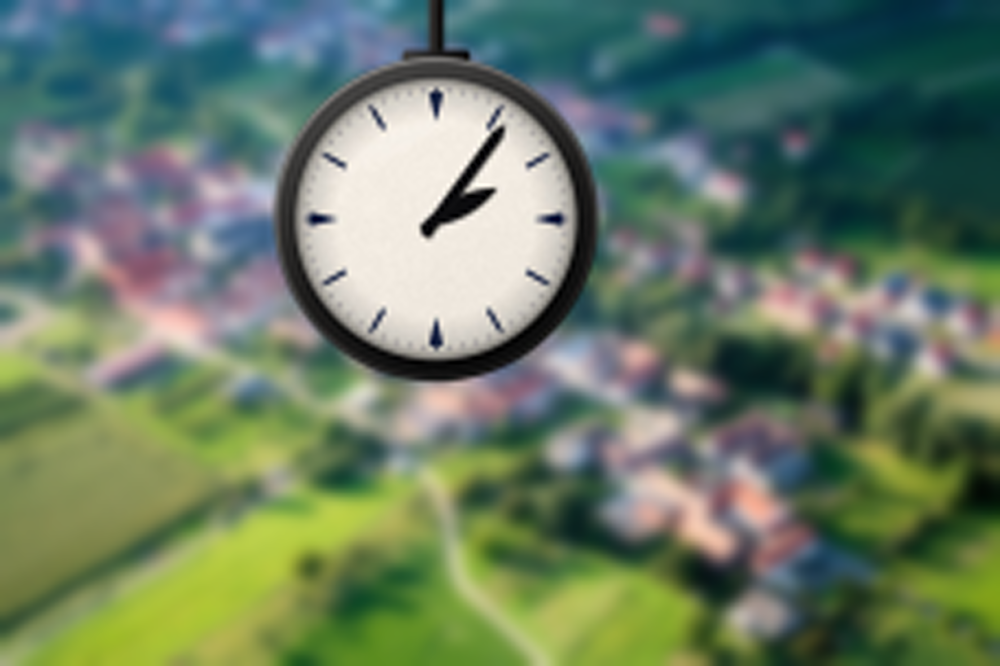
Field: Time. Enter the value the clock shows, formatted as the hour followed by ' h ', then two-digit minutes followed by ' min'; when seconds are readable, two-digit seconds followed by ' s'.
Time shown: 2 h 06 min
